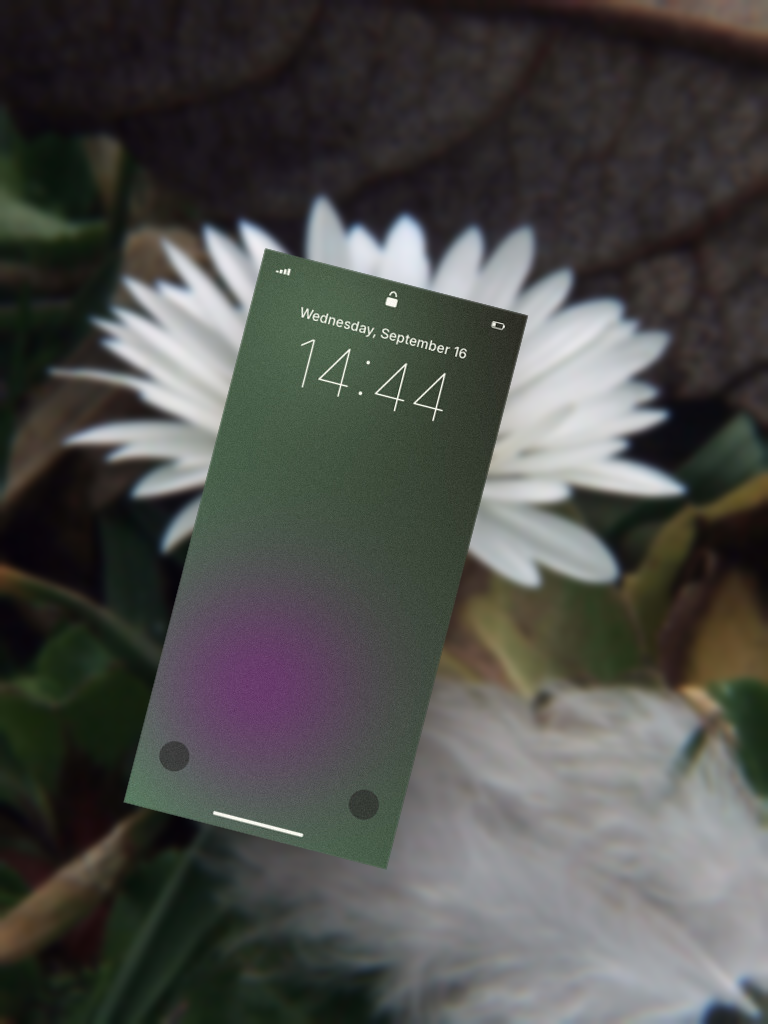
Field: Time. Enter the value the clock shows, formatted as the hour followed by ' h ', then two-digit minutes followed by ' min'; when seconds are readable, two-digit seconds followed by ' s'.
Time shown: 14 h 44 min
